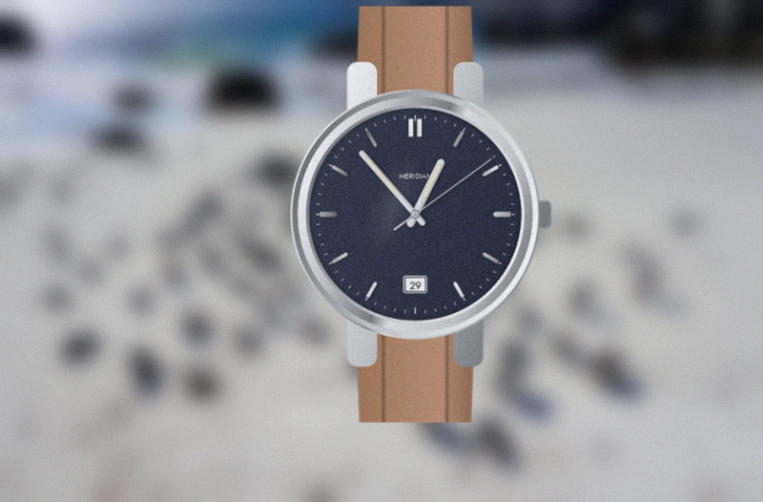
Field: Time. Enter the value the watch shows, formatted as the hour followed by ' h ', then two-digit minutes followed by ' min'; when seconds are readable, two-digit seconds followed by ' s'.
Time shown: 12 h 53 min 09 s
